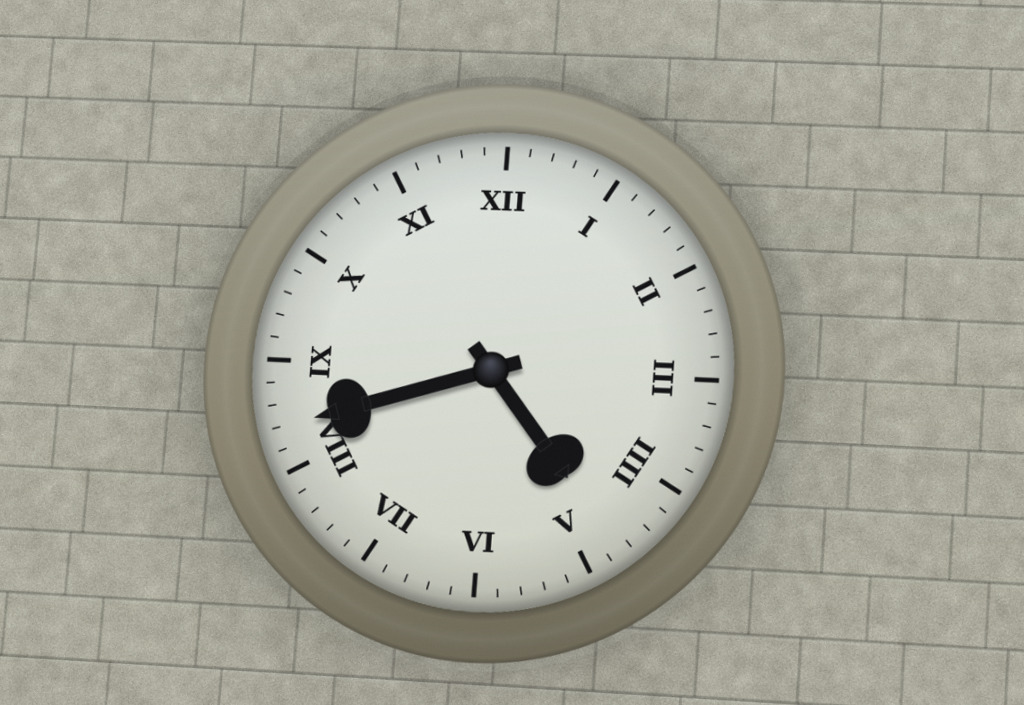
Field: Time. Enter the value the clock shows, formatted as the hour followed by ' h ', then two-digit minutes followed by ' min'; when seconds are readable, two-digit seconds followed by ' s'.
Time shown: 4 h 42 min
